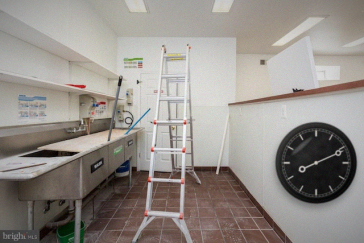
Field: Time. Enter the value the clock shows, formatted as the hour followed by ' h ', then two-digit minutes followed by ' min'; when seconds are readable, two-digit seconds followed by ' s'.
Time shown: 8 h 11 min
